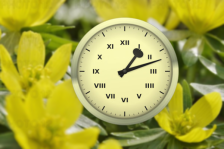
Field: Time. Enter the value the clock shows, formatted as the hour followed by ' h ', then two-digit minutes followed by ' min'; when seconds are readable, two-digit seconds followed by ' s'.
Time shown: 1 h 12 min
